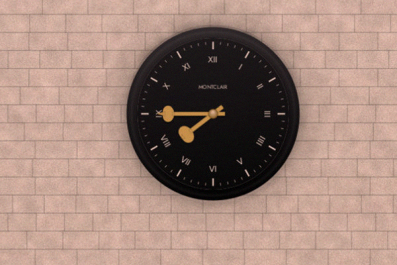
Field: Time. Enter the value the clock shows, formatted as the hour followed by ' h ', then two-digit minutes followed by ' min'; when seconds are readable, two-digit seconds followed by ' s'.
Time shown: 7 h 45 min
